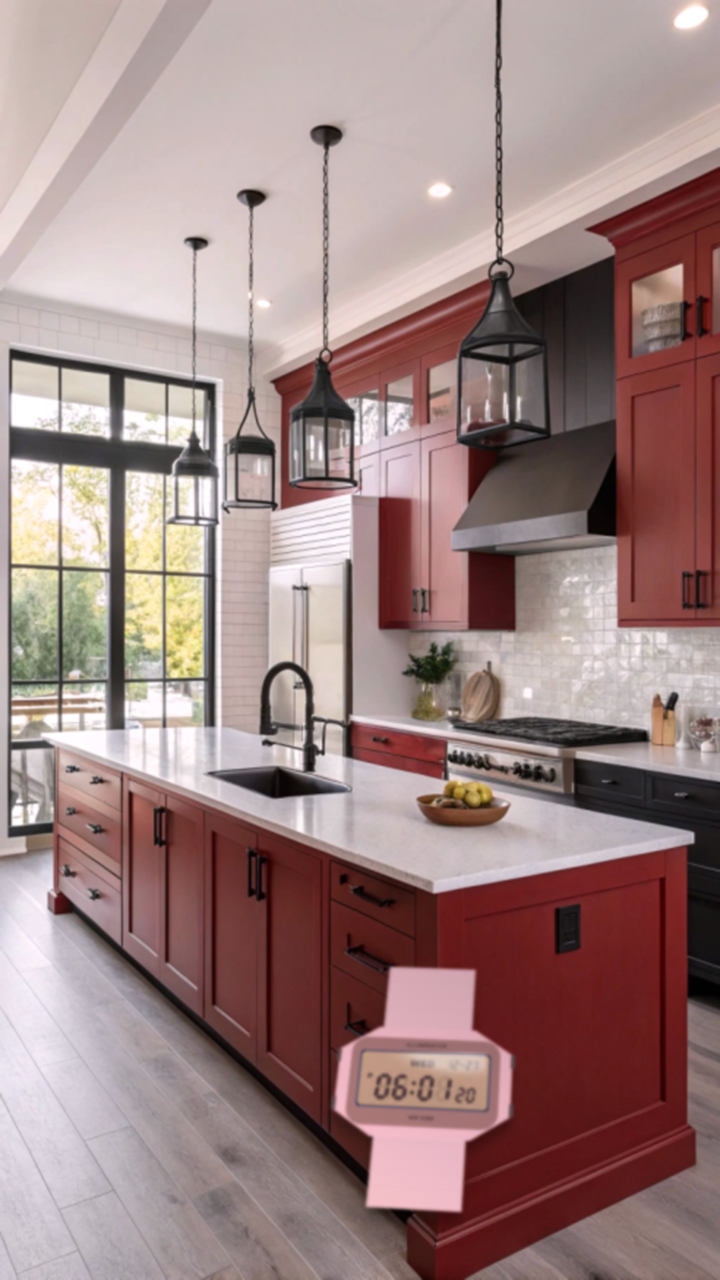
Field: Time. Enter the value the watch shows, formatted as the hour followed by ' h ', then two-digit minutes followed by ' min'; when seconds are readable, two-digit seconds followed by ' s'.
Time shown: 6 h 01 min 20 s
